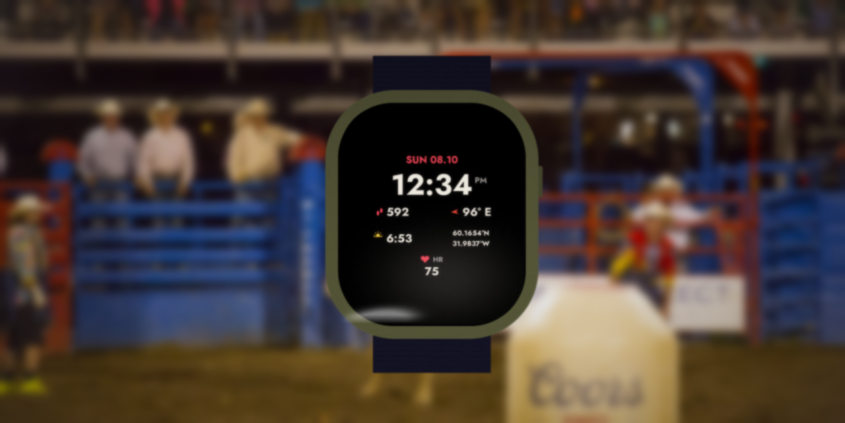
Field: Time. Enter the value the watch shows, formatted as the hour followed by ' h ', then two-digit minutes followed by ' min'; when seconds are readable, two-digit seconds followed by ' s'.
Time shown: 12 h 34 min
